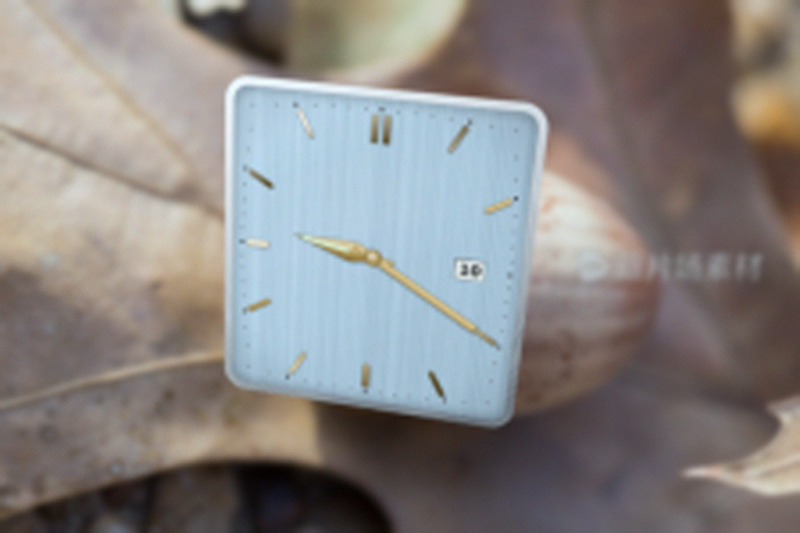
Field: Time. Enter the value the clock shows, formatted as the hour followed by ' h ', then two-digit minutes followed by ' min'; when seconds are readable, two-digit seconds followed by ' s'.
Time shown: 9 h 20 min
